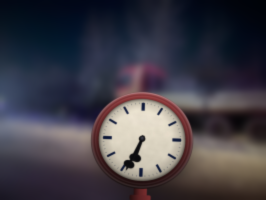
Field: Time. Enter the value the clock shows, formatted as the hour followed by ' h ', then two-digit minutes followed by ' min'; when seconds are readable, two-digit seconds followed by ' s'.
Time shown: 6 h 34 min
